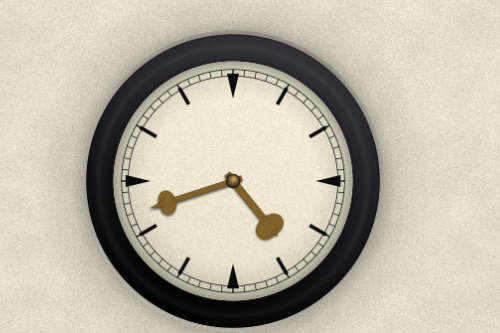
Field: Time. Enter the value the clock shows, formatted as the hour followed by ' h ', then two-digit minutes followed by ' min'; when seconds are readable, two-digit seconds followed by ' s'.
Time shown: 4 h 42 min
